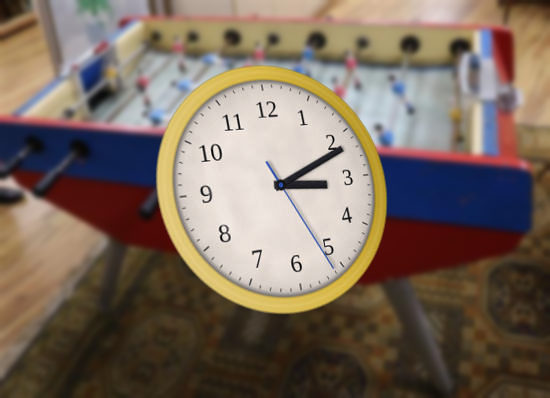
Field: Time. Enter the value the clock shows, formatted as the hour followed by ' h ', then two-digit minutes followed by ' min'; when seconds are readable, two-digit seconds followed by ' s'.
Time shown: 3 h 11 min 26 s
